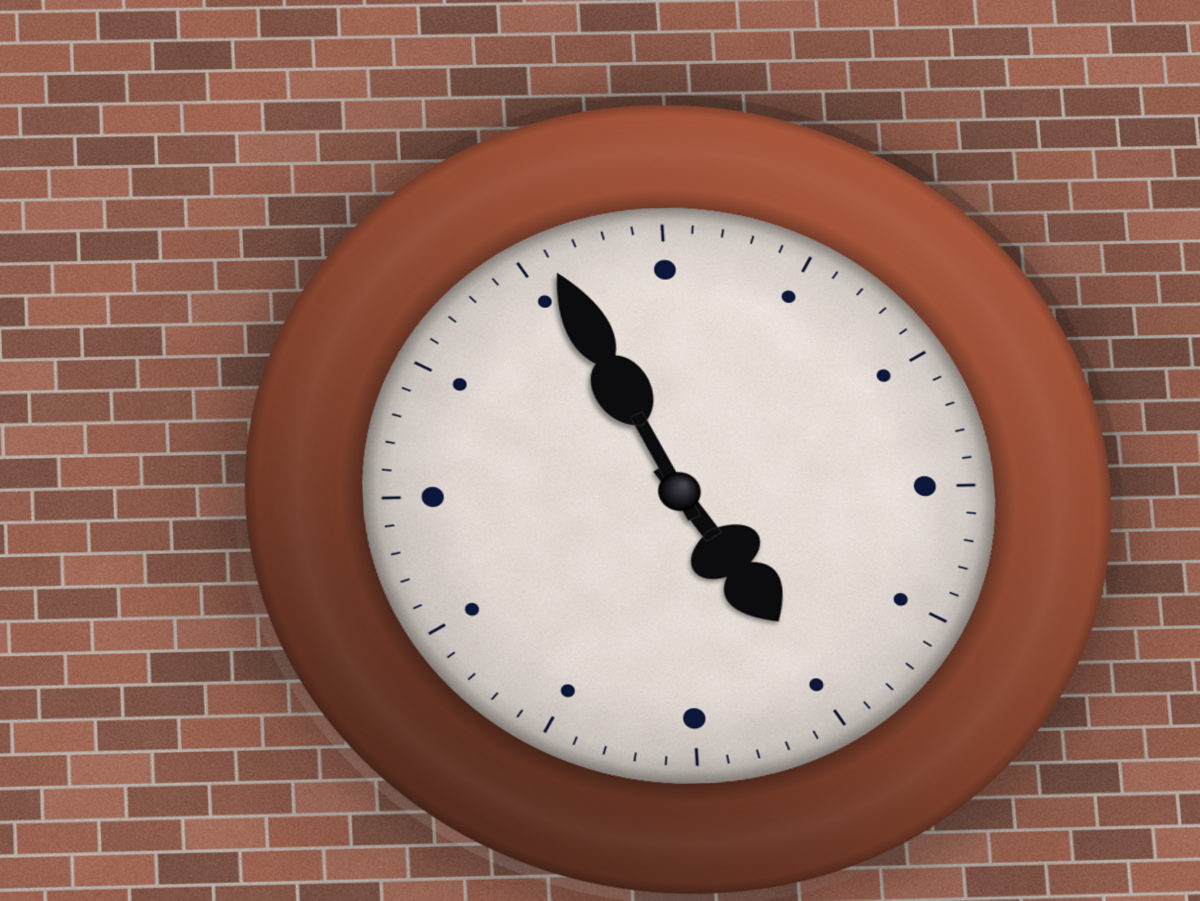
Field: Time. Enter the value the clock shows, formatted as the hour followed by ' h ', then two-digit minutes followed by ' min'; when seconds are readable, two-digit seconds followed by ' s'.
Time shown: 4 h 56 min
